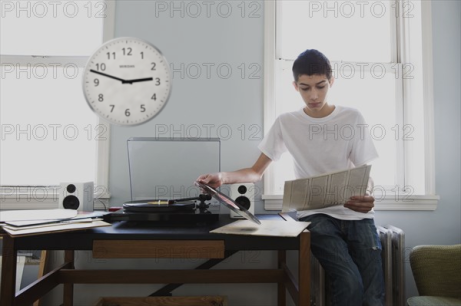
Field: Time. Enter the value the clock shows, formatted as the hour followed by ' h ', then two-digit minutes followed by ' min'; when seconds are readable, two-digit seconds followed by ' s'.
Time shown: 2 h 48 min
